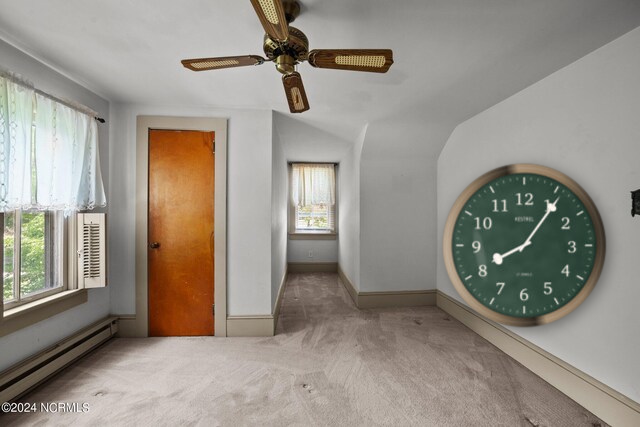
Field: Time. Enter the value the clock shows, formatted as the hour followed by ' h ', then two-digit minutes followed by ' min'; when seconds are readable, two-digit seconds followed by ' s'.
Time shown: 8 h 06 min
